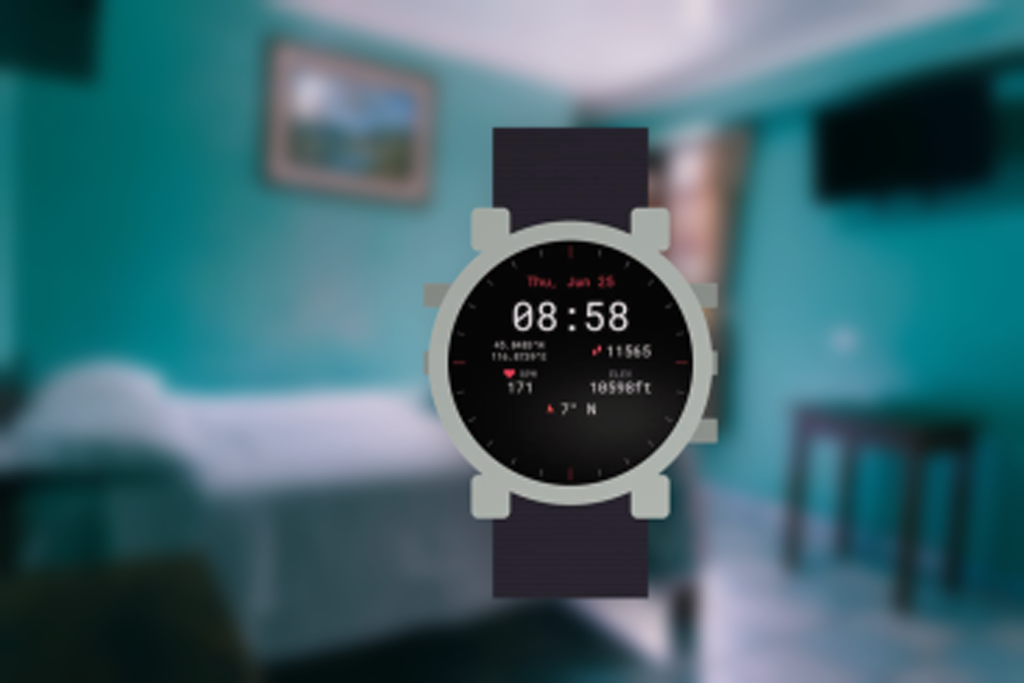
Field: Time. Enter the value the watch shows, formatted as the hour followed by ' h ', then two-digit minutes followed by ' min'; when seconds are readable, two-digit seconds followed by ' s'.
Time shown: 8 h 58 min
